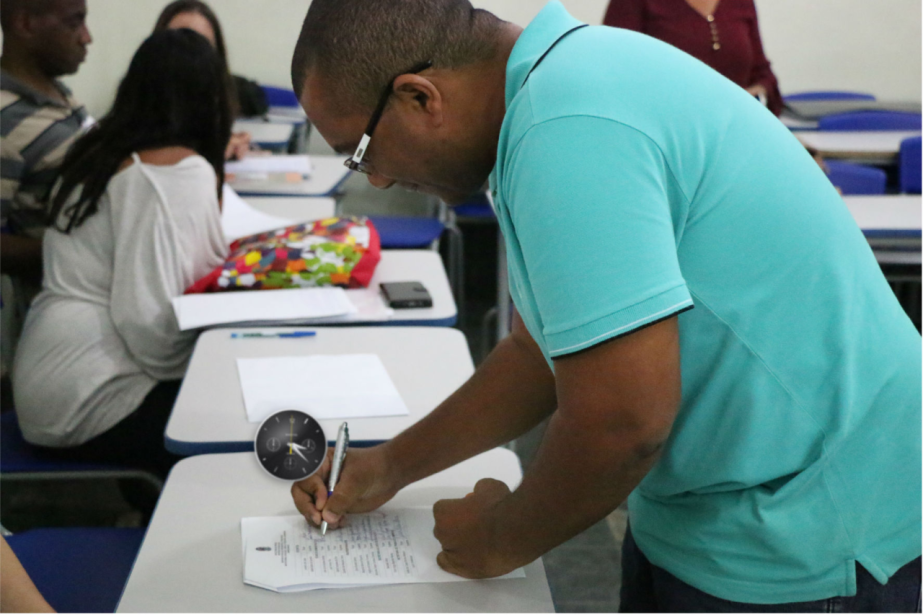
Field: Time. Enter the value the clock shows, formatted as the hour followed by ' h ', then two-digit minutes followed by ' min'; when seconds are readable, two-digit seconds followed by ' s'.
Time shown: 3 h 22 min
